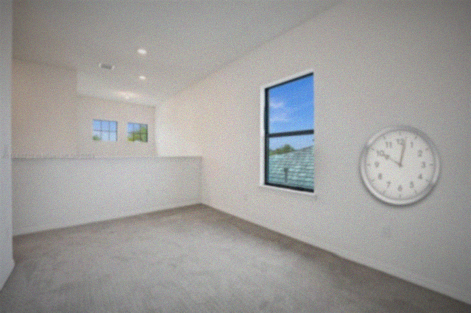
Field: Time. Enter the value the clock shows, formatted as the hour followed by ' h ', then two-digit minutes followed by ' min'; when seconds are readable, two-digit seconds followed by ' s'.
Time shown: 10 h 02 min
